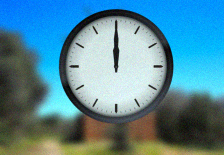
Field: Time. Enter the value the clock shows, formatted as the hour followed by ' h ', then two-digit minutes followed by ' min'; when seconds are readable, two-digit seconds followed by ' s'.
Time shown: 12 h 00 min
